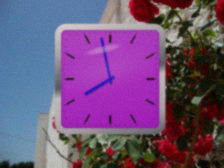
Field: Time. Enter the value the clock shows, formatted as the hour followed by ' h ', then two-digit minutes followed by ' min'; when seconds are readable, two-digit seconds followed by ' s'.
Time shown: 7 h 58 min
